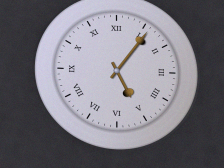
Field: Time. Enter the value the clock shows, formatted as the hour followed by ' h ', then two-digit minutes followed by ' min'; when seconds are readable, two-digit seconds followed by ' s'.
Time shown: 5 h 06 min
